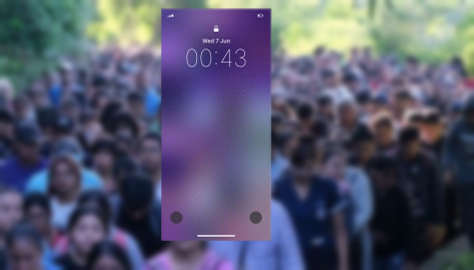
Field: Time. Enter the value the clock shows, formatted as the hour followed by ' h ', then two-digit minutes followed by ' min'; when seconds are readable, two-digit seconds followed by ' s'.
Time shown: 0 h 43 min
